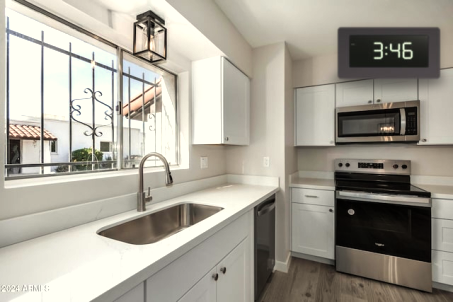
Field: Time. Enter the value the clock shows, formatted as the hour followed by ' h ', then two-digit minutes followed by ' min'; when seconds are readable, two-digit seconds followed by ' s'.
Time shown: 3 h 46 min
